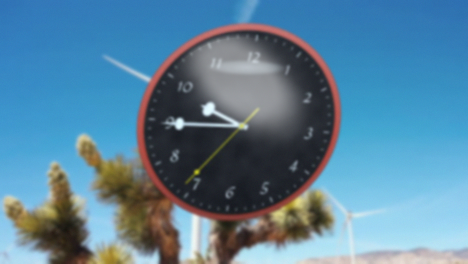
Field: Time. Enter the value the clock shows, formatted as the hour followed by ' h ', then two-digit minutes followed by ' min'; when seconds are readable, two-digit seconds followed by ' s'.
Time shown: 9 h 44 min 36 s
